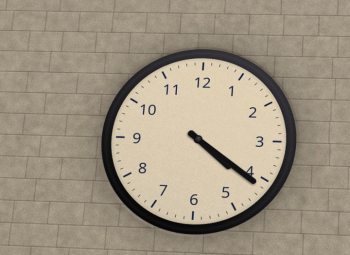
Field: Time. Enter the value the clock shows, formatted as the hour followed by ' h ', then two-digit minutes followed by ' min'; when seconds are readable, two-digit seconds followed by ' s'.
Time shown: 4 h 21 min
